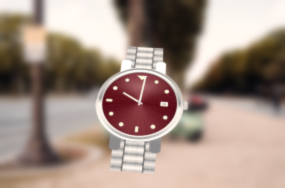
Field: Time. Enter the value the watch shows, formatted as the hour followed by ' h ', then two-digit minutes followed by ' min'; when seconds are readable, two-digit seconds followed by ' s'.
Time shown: 10 h 01 min
